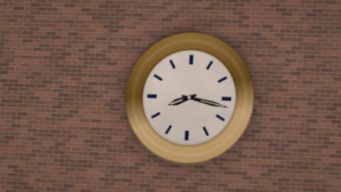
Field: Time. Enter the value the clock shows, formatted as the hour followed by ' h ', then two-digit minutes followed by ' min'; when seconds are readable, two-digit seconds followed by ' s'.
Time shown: 8 h 17 min
